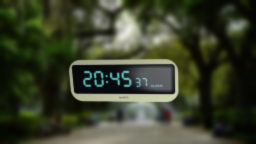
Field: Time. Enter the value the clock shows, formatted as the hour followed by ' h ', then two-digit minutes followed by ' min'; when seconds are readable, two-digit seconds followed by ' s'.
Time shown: 20 h 45 min 37 s
